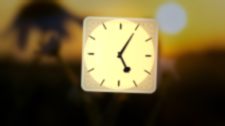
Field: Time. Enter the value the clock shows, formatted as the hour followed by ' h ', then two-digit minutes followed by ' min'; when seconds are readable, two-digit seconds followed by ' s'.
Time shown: 5 h 05 min
